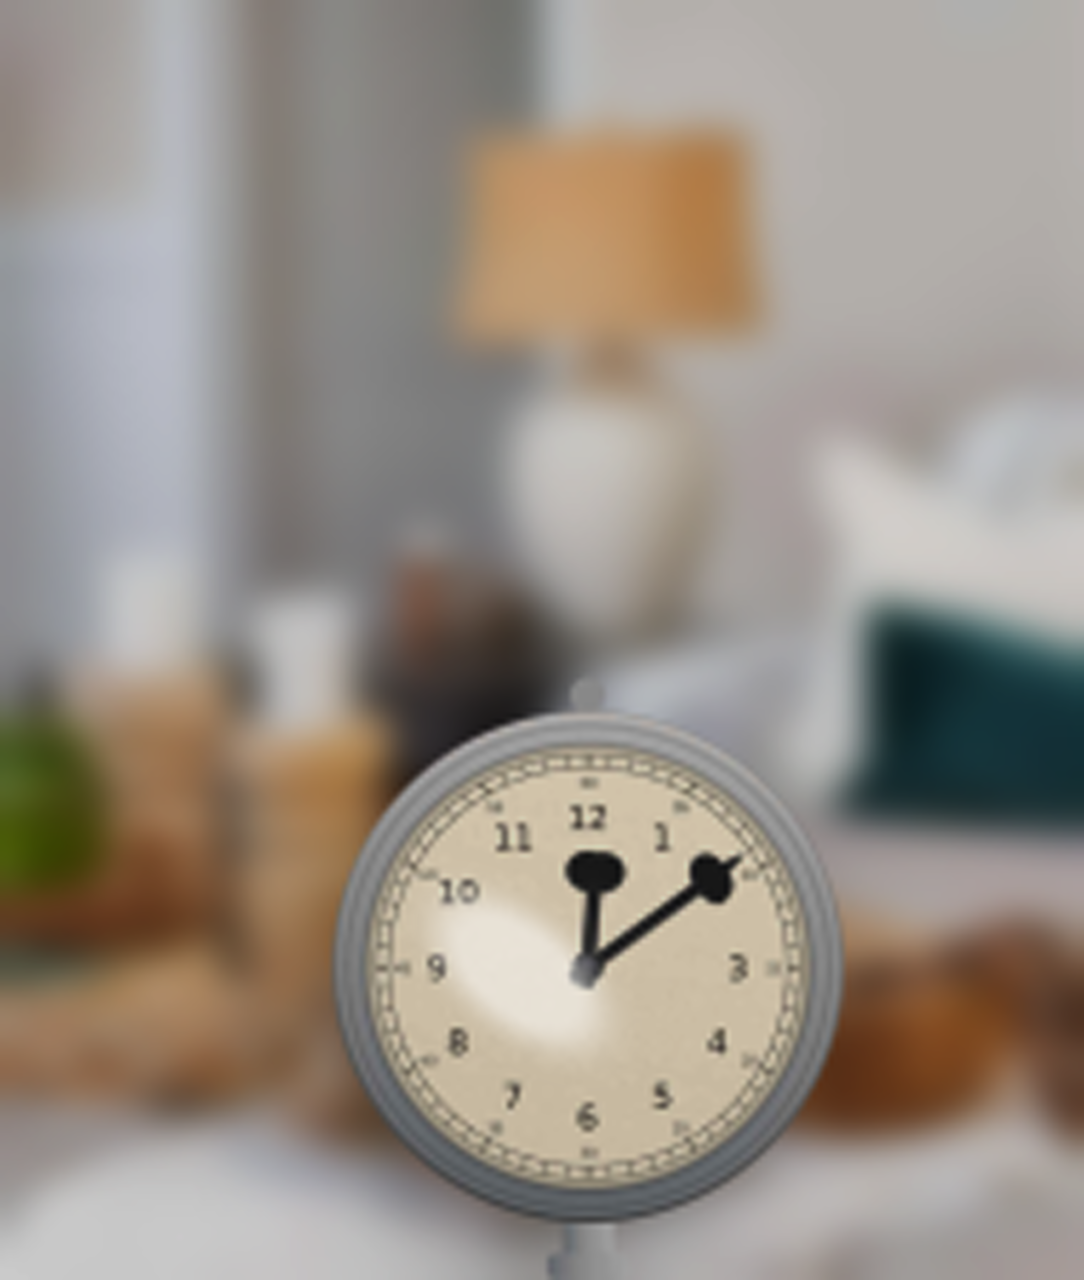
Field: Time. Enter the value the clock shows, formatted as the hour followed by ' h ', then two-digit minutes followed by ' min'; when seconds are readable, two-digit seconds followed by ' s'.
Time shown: 12 h 09 min
